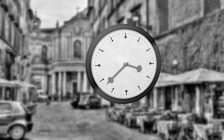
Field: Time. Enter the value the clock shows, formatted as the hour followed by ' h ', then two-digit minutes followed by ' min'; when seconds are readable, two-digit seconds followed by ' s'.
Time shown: 3 h 38 min
